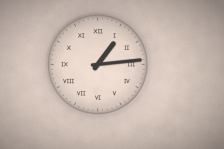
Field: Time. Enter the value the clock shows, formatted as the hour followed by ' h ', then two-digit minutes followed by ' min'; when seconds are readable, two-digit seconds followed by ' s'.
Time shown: 1 h 14 min
